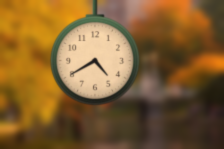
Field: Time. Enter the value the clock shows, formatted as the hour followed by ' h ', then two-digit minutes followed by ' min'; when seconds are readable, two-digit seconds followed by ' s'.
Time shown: 4 h 40 min
